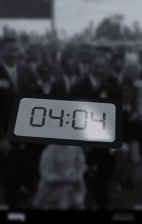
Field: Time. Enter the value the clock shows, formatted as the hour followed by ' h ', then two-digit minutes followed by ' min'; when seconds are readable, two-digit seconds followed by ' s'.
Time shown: 4 h 04 min
